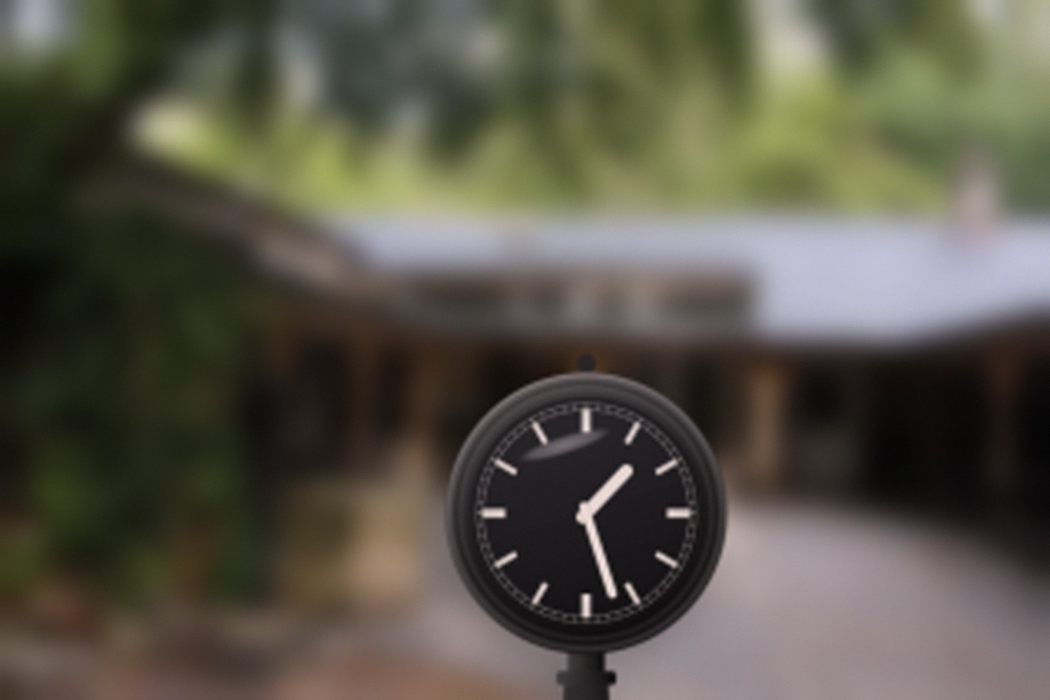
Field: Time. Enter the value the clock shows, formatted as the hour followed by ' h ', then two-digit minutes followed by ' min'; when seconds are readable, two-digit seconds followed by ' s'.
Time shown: 1 h 27 min
